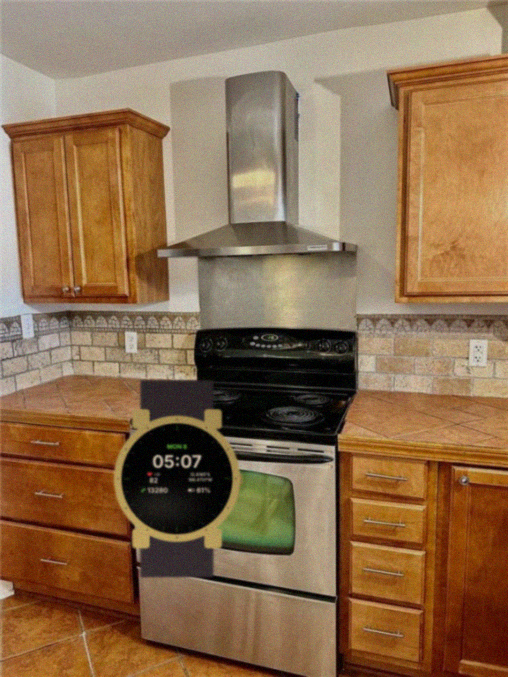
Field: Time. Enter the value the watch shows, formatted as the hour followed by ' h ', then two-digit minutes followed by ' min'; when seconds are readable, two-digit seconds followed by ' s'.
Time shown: 5 h 07 min
